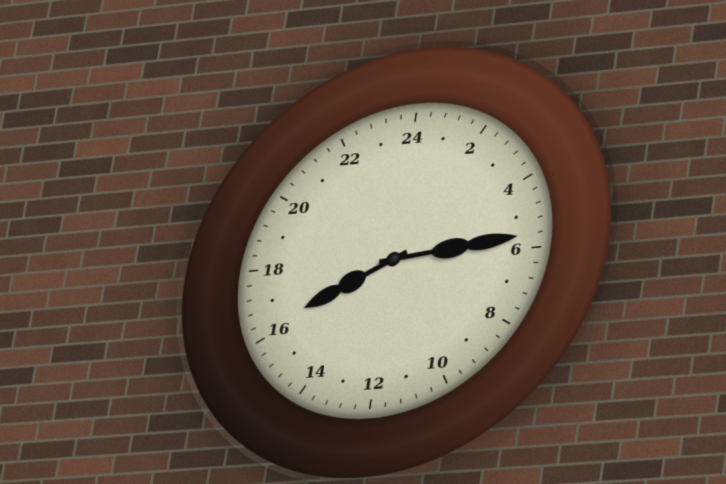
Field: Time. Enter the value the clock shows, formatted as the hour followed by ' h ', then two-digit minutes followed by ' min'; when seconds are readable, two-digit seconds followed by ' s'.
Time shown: 16 h 14 min
